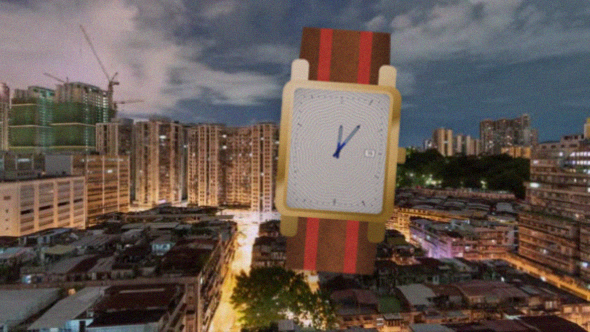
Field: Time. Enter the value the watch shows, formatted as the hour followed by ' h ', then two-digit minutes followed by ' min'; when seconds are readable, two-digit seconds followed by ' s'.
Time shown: 12 h 06 min
